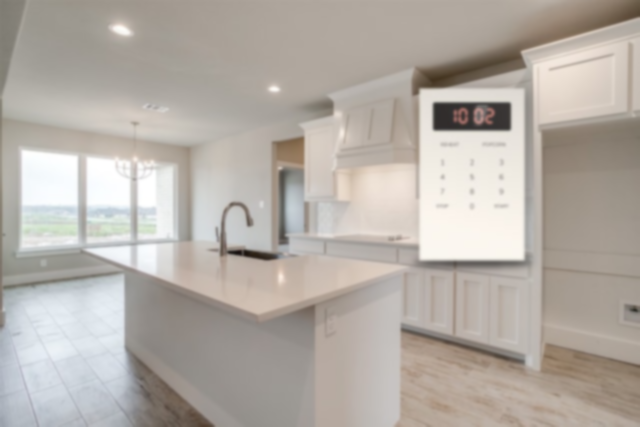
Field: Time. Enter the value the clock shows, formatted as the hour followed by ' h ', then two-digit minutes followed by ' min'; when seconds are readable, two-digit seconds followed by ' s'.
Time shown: 10 h 02 min
